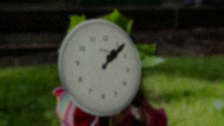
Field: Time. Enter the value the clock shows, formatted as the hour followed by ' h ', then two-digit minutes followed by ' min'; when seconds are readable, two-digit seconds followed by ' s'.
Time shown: 1 h 07 min
